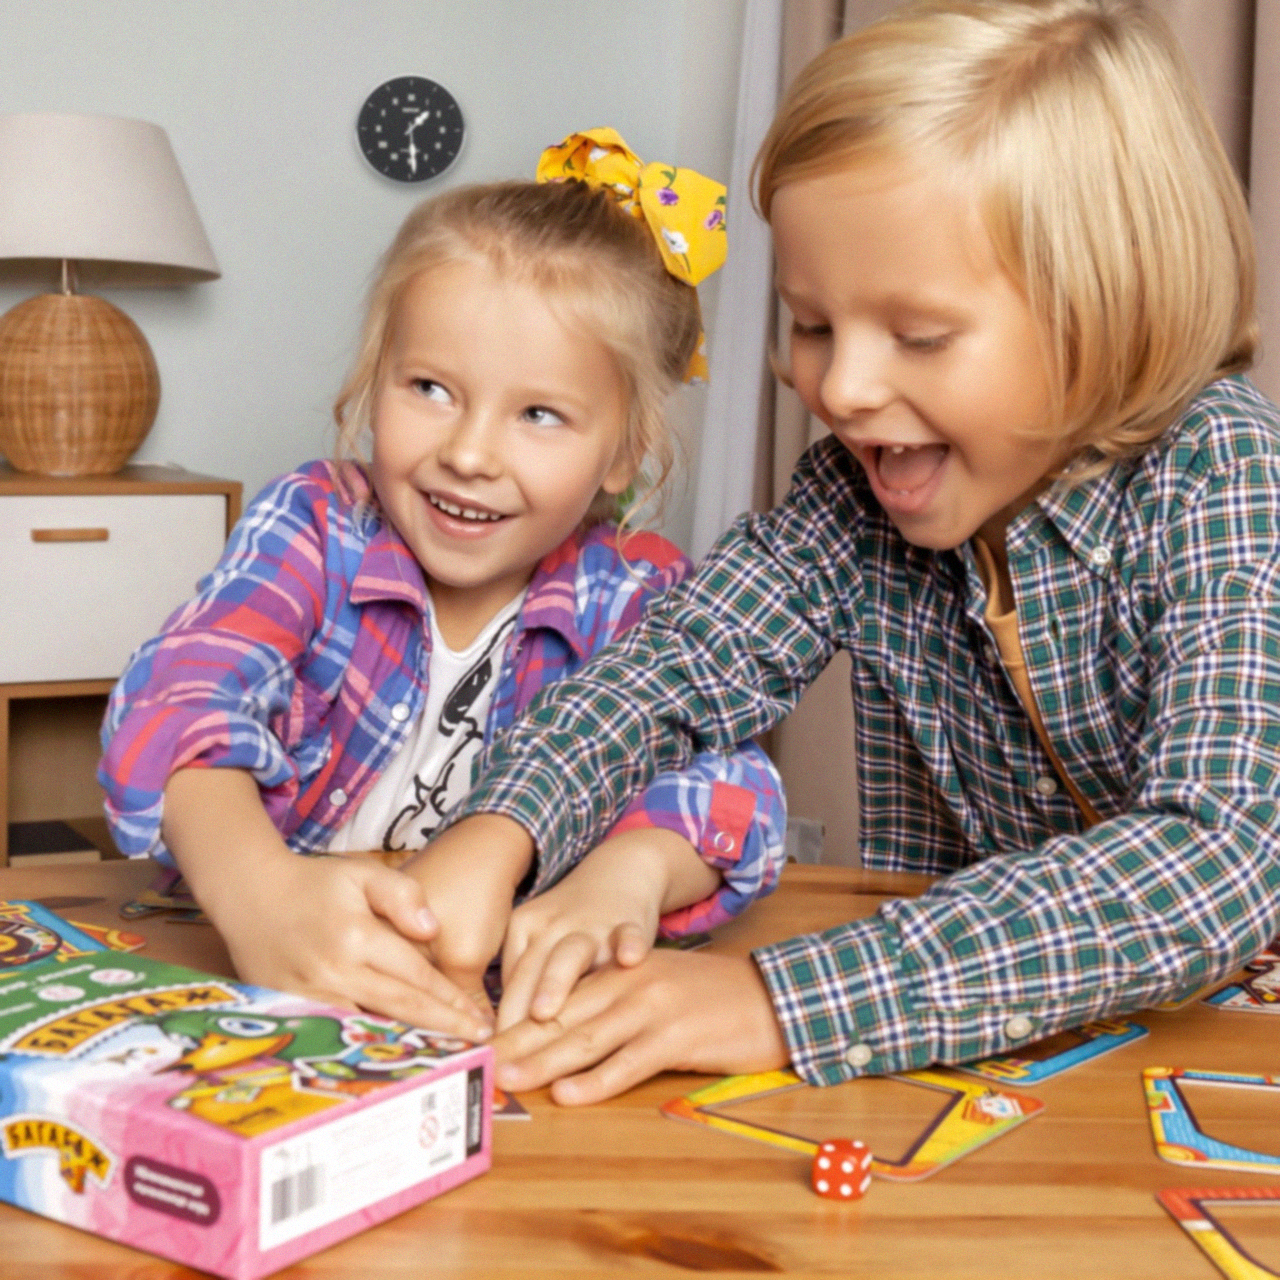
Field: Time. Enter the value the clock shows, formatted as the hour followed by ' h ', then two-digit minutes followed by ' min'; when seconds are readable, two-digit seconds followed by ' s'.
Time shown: 1 h 29 min
